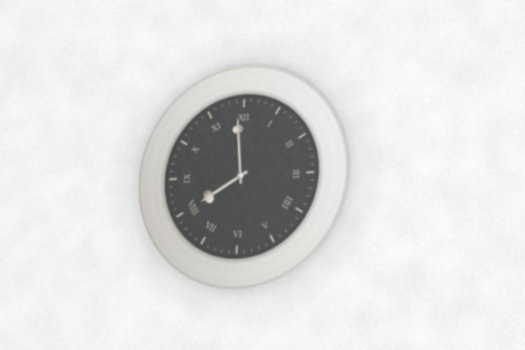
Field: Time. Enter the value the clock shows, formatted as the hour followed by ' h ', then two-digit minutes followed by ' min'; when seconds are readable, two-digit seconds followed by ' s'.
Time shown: 7 h 59 min
